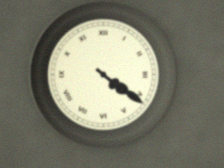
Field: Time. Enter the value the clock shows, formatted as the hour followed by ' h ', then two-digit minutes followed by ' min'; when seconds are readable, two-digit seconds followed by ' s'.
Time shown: 4 h 21 min
